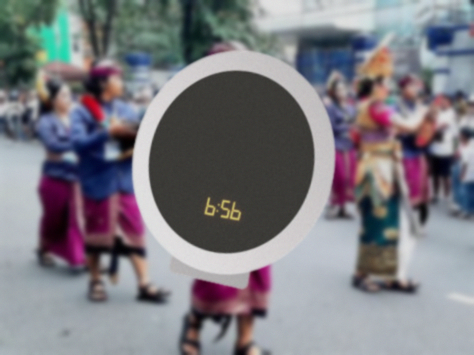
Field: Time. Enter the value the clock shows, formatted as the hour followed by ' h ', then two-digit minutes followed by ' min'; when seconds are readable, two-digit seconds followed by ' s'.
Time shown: 6 h 56 min
